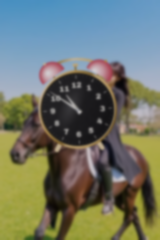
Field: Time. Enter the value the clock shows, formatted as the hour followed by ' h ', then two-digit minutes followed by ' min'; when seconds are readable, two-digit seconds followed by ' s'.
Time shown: 10 h 51 min
